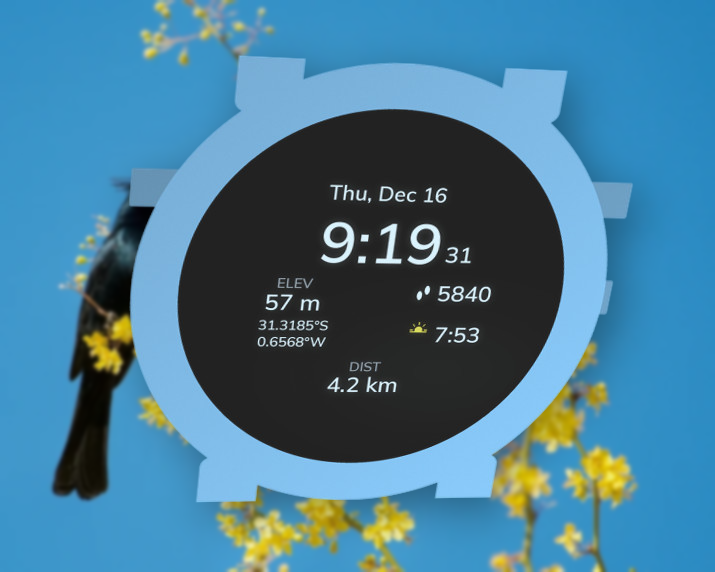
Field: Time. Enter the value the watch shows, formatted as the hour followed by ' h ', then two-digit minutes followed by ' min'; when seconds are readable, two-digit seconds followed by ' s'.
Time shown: 9 h 19 min 31 s
